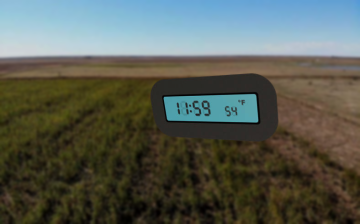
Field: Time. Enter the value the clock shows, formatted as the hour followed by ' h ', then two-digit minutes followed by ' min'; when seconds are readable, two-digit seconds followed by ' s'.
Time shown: 11 h 59 min
